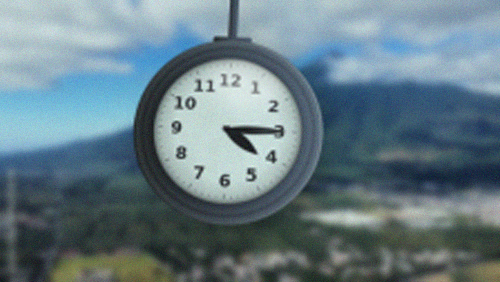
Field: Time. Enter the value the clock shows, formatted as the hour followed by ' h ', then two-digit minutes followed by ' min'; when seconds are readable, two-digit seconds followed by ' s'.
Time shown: 4 h 15 min
